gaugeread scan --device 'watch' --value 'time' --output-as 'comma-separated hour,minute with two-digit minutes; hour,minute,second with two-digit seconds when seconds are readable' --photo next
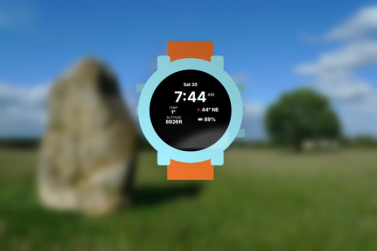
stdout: 7,44
